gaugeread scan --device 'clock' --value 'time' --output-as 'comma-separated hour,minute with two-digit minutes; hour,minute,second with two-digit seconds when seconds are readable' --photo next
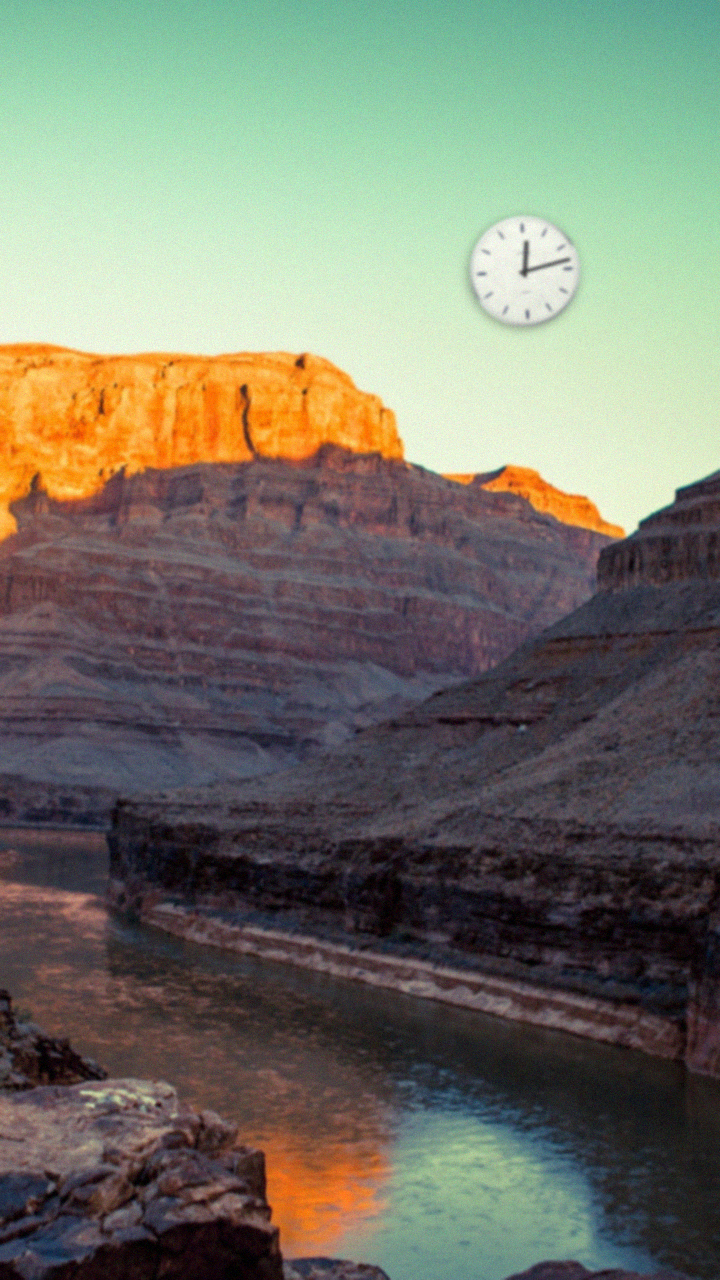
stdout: 12,13
